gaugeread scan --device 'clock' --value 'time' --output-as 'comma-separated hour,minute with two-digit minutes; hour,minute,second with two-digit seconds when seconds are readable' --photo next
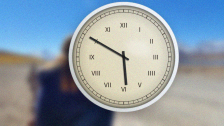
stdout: 5,50
